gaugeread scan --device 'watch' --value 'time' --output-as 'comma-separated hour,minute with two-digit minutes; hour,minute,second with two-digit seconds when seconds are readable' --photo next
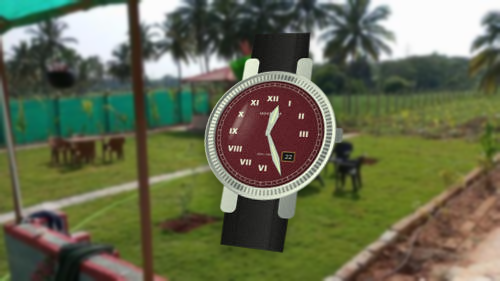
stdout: 12,26
